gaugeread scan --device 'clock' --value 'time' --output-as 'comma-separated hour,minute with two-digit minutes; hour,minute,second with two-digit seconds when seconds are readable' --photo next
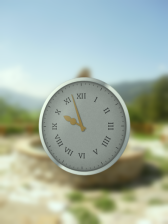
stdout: 9,57
